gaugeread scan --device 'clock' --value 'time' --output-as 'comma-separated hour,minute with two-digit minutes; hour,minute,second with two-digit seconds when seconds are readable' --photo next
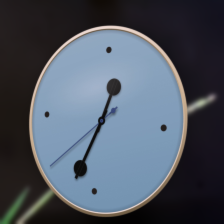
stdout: 12,33,38
